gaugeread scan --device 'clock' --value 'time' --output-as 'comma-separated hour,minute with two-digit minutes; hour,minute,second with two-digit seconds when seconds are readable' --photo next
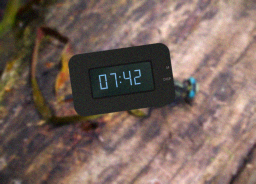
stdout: 7,42
